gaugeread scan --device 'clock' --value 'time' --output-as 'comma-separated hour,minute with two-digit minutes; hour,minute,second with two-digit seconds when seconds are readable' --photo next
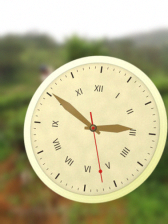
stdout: 2,50,27
